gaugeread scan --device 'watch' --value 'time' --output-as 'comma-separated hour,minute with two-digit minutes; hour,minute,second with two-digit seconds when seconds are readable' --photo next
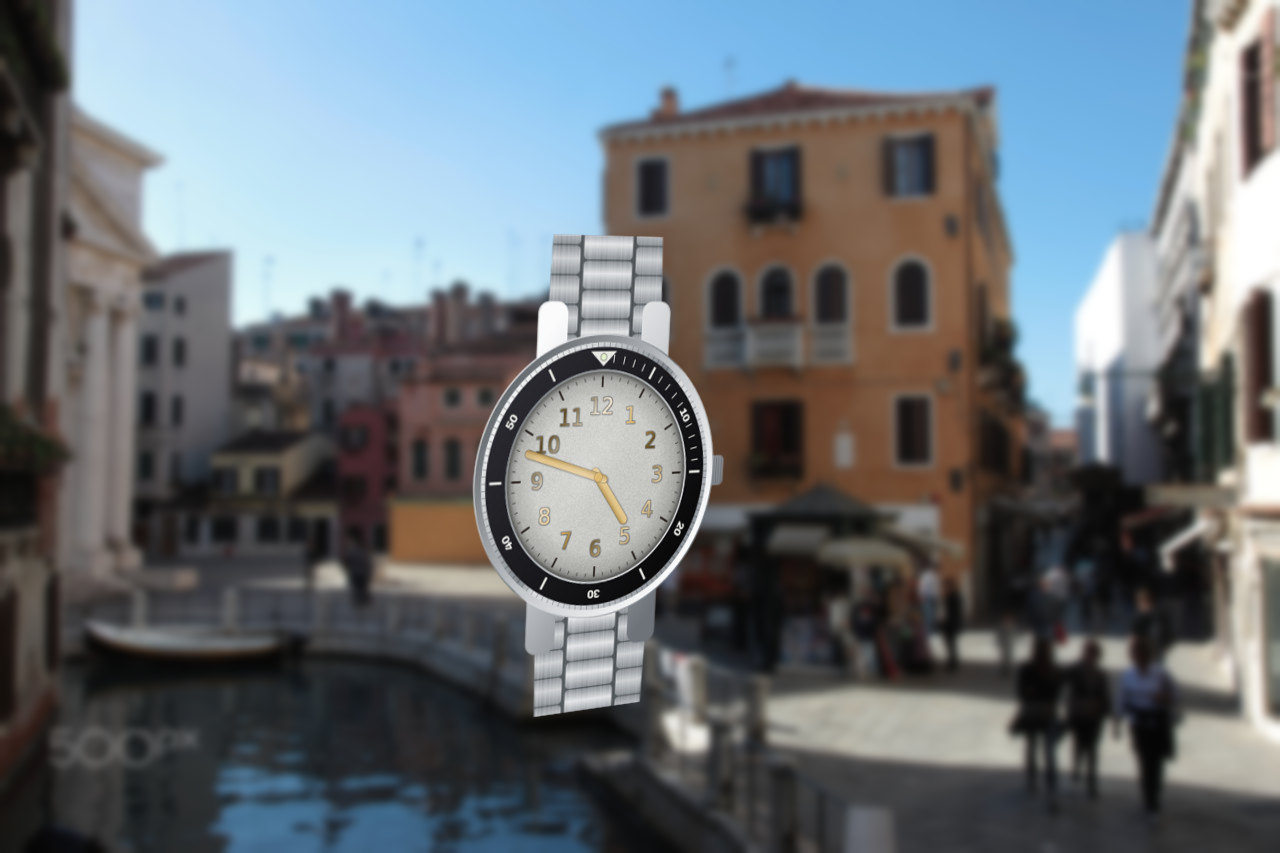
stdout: 4,48
